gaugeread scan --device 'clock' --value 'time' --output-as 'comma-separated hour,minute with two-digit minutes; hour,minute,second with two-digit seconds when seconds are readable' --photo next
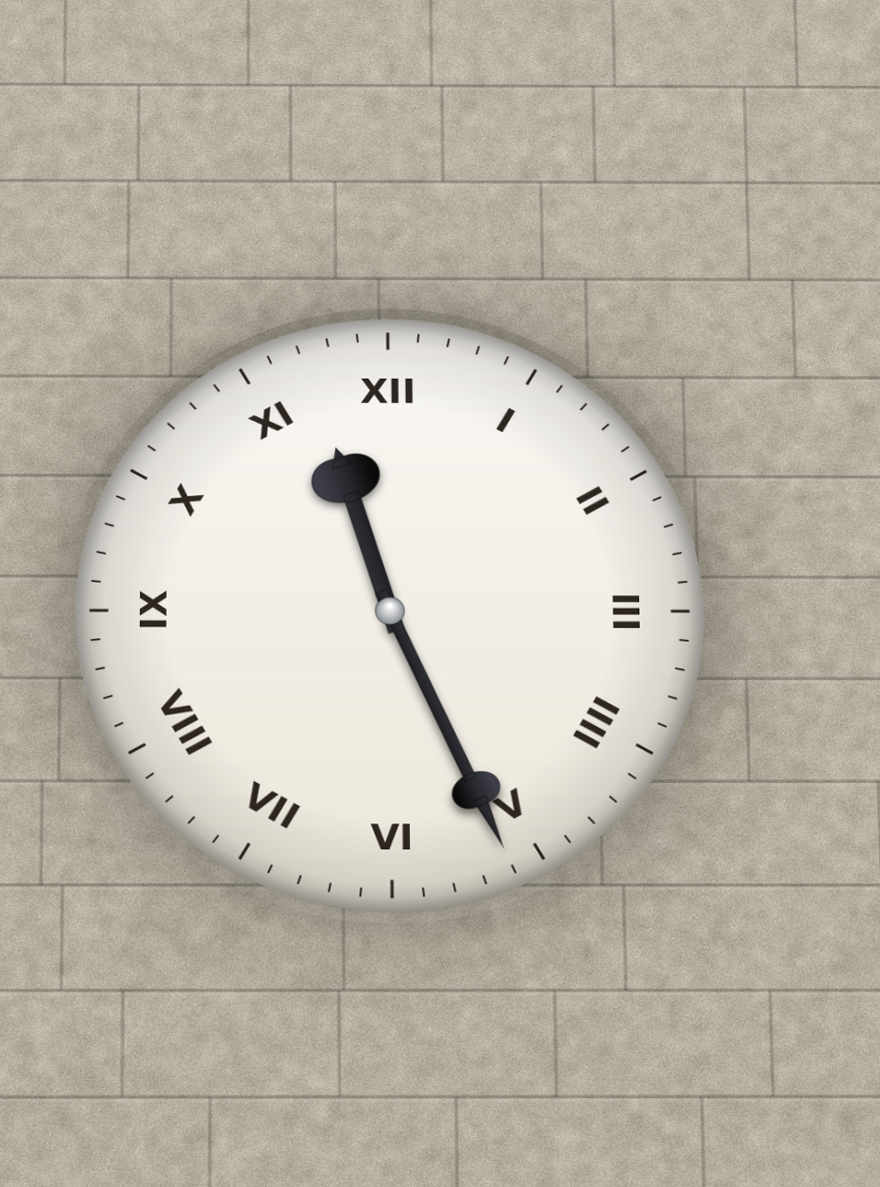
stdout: 11,26
